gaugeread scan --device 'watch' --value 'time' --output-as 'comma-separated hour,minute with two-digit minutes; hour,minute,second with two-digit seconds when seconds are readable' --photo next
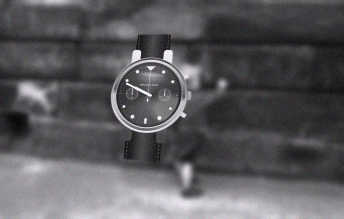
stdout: 9,49
